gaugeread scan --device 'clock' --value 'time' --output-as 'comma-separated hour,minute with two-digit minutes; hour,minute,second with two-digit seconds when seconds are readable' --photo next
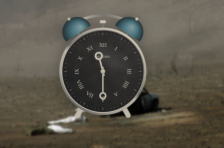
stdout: 11,30
